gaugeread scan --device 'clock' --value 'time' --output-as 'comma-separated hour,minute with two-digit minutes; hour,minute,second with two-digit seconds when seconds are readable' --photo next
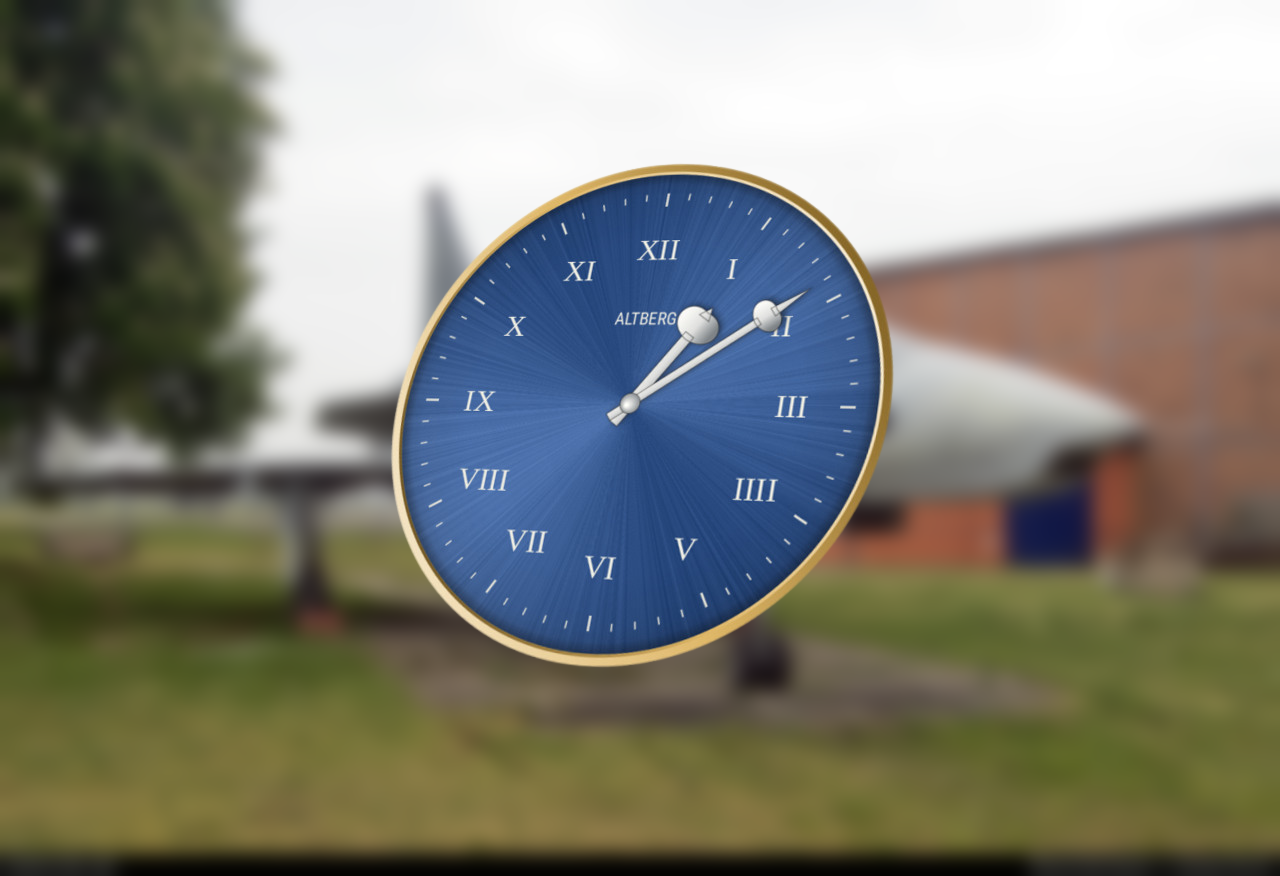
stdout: 1,09
